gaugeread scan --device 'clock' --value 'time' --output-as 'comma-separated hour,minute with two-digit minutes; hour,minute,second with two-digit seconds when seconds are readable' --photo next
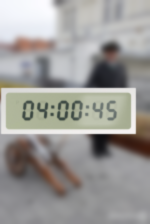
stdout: 4,00,45
